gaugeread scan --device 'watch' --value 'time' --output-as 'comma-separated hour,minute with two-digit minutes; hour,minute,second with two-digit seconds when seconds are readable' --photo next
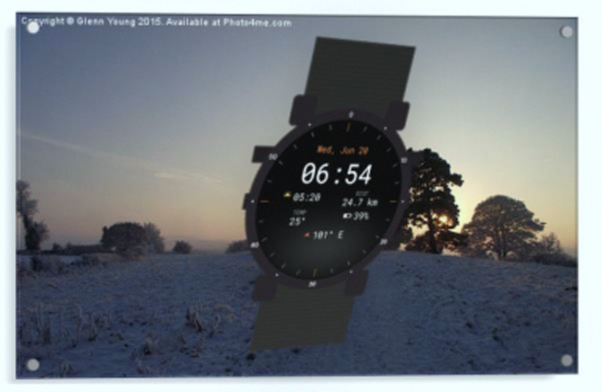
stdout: 6,54
